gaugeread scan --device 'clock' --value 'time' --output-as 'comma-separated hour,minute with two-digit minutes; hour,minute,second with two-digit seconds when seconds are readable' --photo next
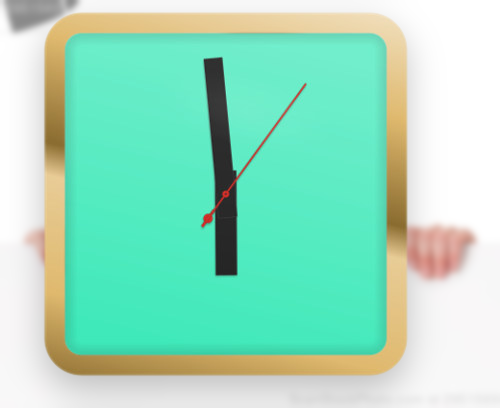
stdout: 5,59,06
